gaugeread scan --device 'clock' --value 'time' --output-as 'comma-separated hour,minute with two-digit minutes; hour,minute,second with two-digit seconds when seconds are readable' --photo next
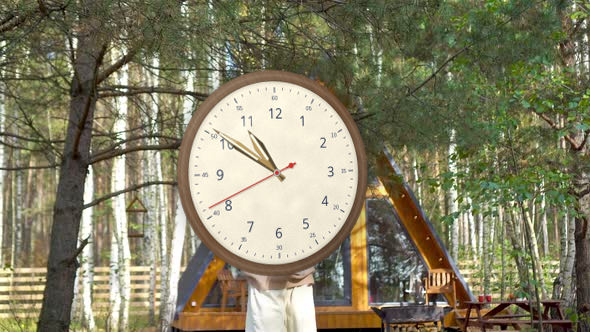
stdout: 10,50,41
